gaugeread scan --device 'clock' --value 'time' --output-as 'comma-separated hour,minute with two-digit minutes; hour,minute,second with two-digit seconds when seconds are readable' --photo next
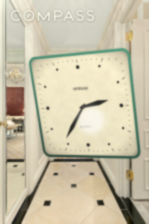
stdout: 2,36
